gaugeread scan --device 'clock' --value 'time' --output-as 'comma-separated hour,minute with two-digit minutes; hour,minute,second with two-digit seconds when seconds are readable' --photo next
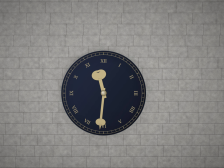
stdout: 11,31
